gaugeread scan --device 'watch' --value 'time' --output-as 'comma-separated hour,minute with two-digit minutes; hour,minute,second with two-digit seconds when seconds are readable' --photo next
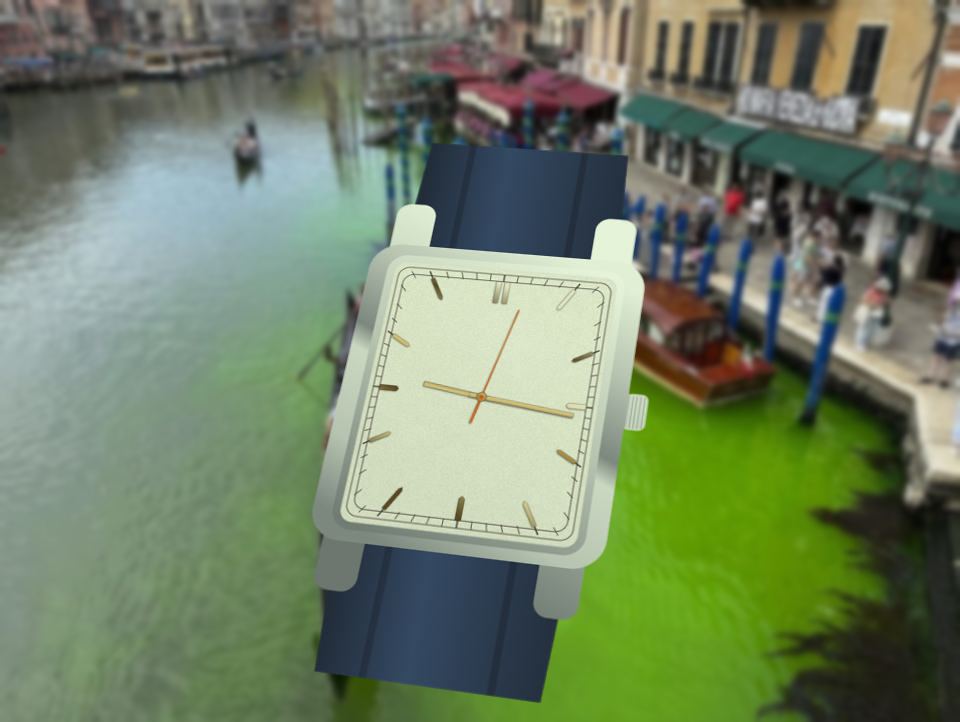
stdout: 9,16,02
